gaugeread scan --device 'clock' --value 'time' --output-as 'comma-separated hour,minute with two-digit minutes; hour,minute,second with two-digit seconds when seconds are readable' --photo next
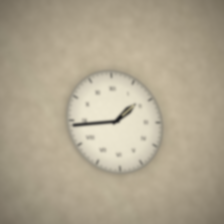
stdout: 1,44
